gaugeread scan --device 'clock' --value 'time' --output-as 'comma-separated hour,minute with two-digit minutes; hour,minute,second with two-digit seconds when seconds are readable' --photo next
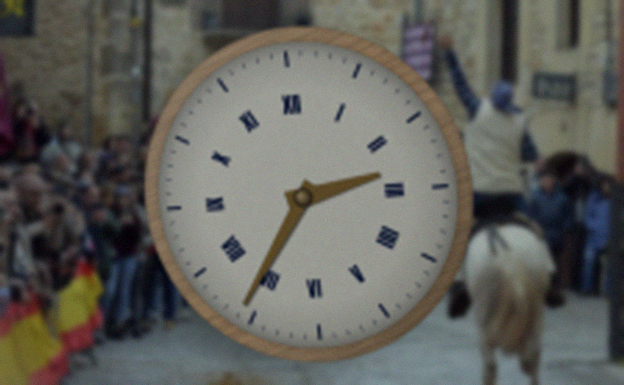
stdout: 2,36
